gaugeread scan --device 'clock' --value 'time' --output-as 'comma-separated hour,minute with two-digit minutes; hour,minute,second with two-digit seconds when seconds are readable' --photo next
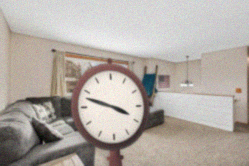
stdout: 3,48
